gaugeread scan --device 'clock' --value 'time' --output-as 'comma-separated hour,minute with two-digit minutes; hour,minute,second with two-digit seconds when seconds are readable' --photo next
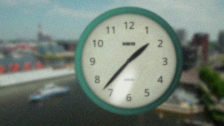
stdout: 1,37
